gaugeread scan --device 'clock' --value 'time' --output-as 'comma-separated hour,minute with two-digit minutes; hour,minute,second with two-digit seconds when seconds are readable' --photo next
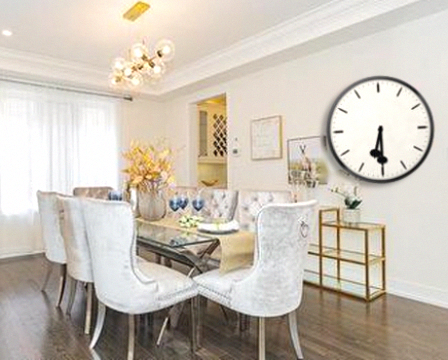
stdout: 6,30
